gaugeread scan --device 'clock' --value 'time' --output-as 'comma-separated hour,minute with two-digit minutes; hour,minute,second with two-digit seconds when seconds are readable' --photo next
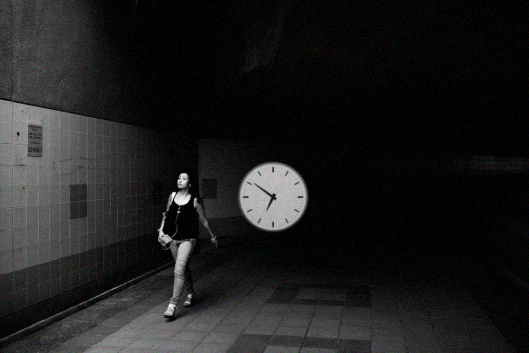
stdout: 6,51
